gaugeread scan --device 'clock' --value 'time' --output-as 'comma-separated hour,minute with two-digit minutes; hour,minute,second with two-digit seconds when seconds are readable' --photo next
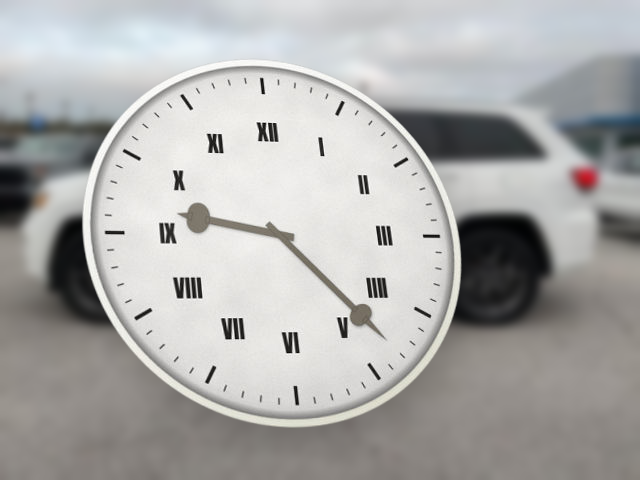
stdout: 9,23
